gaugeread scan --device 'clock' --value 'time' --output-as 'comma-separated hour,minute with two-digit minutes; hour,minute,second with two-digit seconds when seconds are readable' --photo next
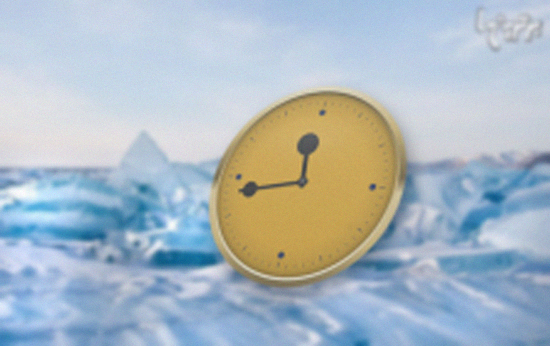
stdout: 11,43
